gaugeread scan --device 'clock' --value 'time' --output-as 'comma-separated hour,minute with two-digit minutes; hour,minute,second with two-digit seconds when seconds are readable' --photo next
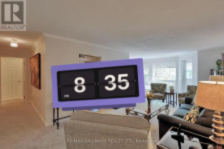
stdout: 8,35
